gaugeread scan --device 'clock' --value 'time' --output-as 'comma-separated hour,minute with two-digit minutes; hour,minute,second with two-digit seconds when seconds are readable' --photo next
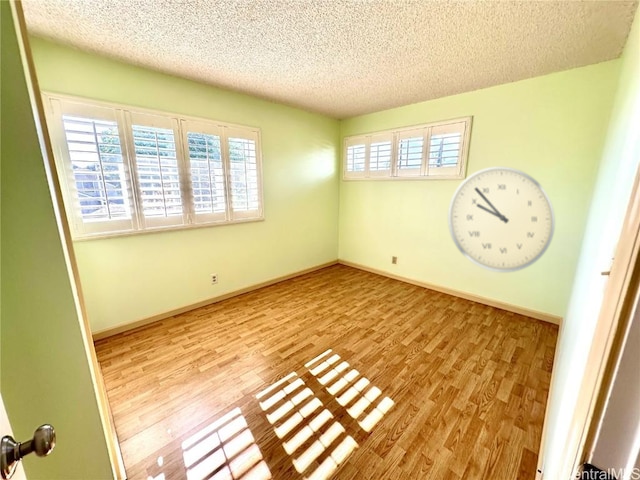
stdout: 9,53
